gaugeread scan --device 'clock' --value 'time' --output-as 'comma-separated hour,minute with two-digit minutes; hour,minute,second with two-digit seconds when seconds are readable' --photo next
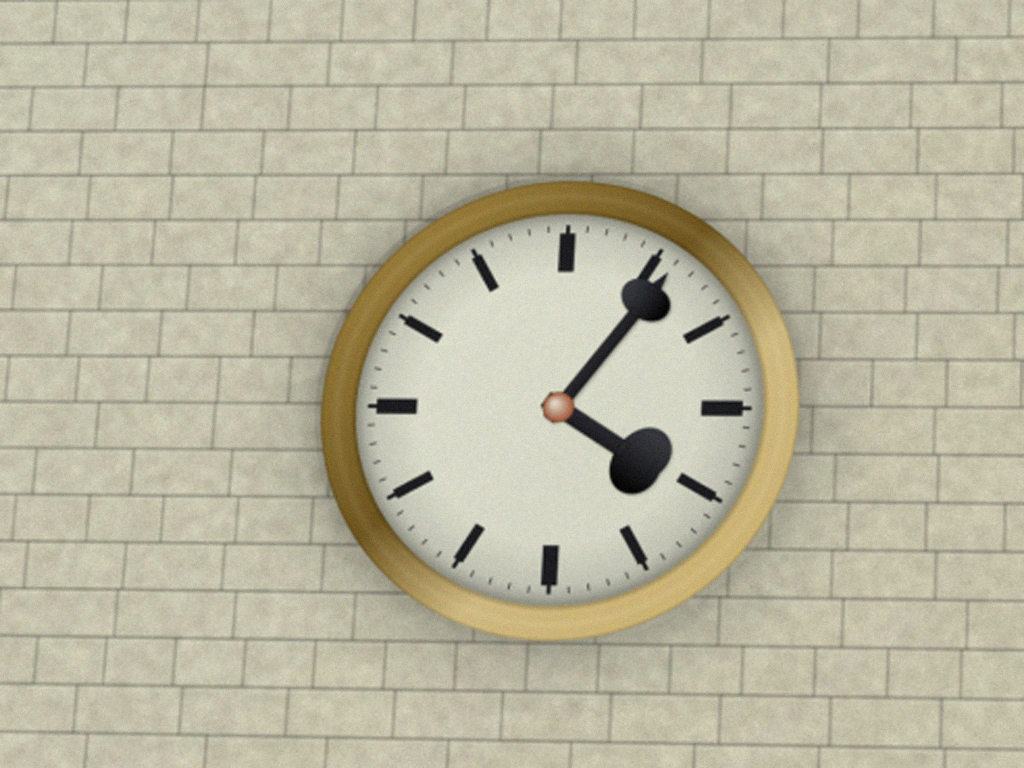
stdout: 4,06
